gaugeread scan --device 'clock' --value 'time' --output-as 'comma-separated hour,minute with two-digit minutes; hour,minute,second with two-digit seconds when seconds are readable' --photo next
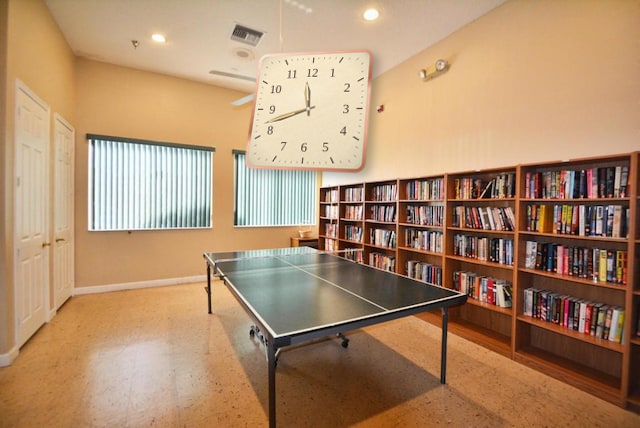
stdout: 11,42
